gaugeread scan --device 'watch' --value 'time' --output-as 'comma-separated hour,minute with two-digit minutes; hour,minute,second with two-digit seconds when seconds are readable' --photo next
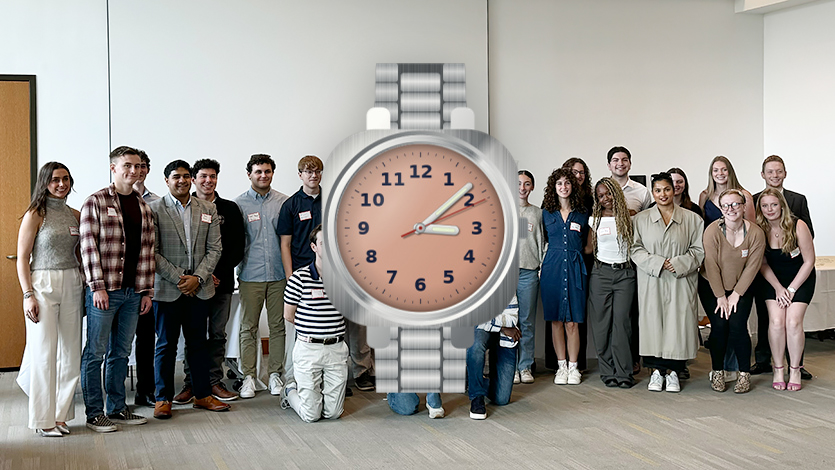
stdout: 3,08,11
